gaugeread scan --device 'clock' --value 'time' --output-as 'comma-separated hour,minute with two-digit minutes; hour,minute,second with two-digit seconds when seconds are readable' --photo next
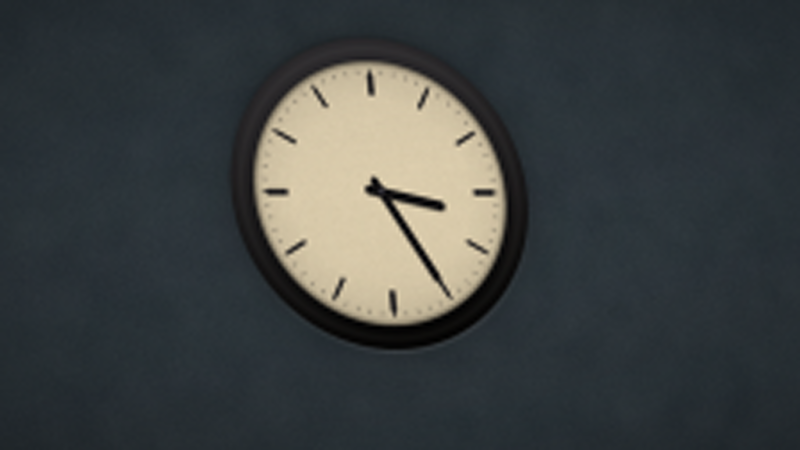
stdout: 3,25
